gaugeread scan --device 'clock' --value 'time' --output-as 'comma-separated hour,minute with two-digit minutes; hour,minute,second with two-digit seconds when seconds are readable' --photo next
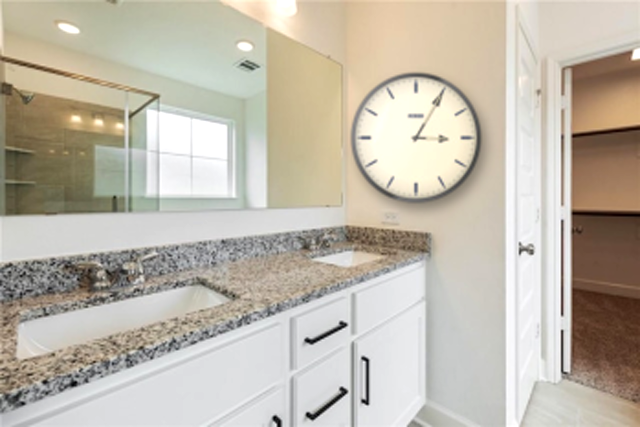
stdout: 3,05
